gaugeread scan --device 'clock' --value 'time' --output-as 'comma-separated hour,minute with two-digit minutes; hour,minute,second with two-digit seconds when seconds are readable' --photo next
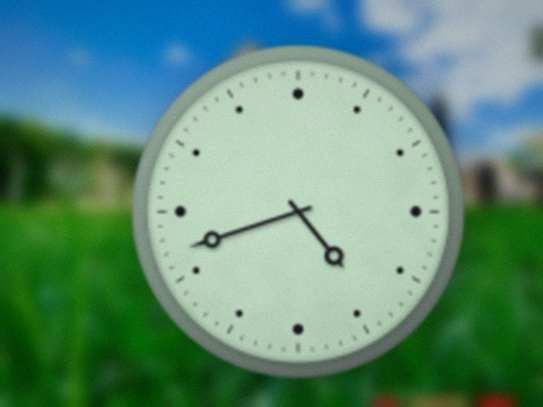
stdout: 4,42
